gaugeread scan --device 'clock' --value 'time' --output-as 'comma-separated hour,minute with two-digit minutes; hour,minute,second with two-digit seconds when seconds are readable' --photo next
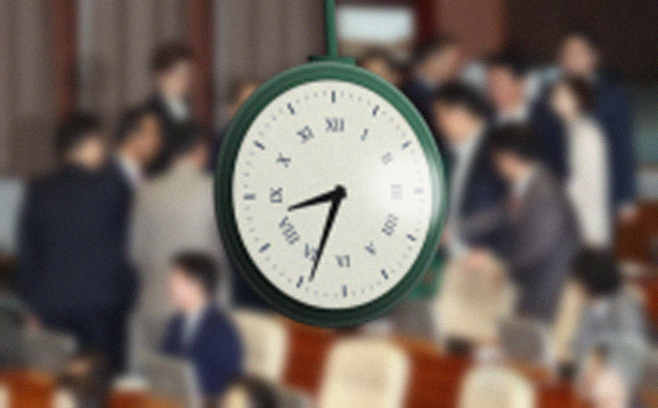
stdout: 8,34
